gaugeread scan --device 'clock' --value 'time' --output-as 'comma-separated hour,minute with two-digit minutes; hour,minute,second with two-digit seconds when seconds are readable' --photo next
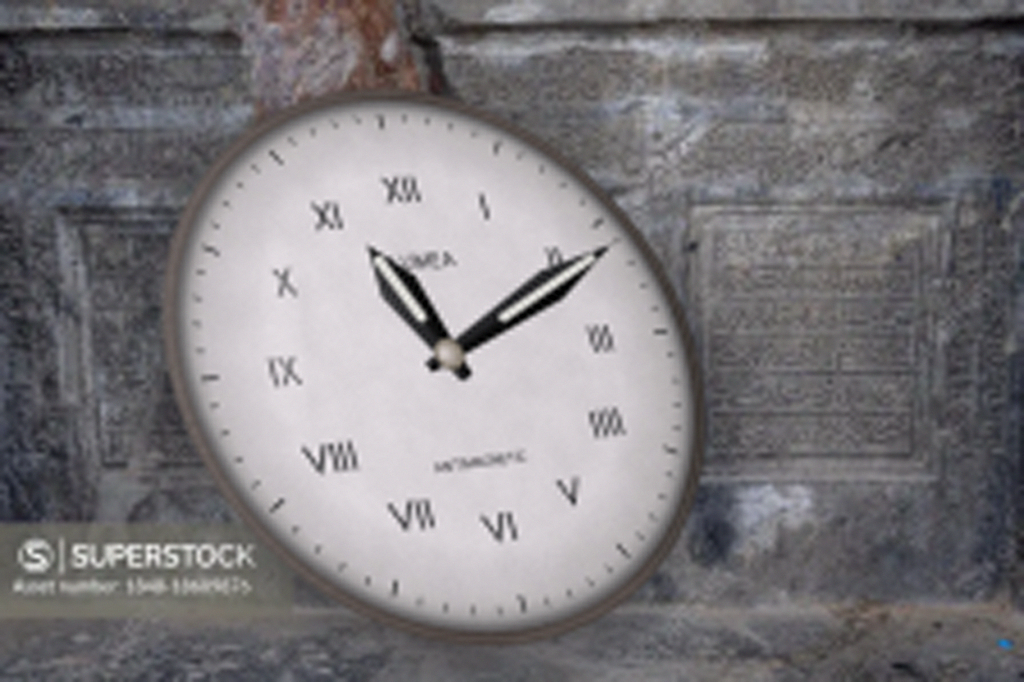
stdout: 11,11
